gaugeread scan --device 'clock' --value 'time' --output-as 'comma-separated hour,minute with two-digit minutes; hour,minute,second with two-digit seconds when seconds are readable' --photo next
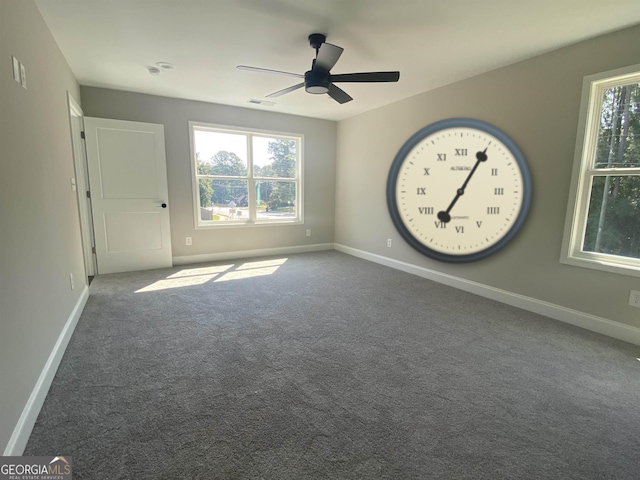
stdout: 7,05
